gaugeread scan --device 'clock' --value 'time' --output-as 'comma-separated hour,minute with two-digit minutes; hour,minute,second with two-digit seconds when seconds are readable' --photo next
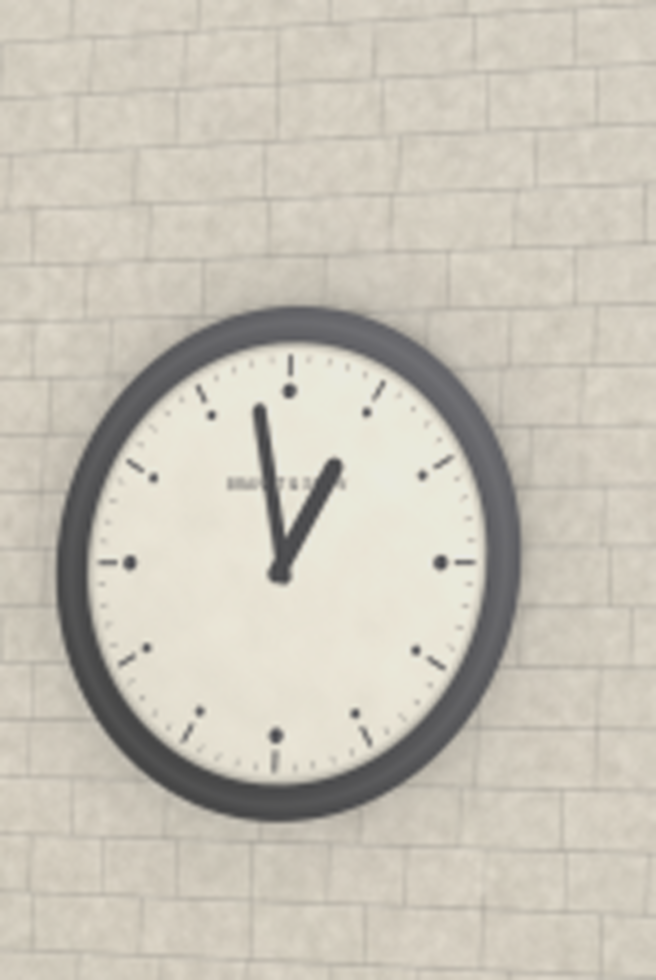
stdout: 12,58
